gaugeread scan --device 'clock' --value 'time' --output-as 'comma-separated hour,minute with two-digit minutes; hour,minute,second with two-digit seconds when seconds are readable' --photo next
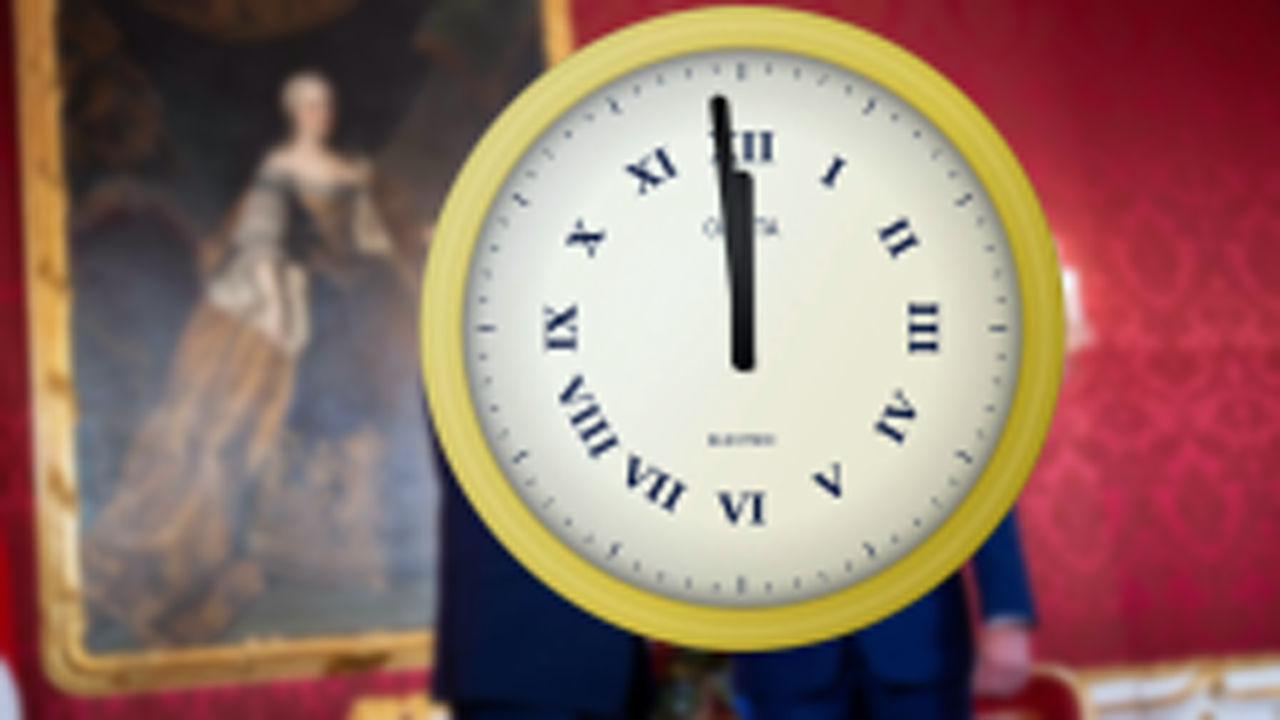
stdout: 11,59
